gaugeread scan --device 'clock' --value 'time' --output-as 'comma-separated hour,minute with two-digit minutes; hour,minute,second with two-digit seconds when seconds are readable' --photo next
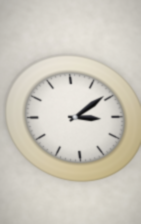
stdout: 3,09
